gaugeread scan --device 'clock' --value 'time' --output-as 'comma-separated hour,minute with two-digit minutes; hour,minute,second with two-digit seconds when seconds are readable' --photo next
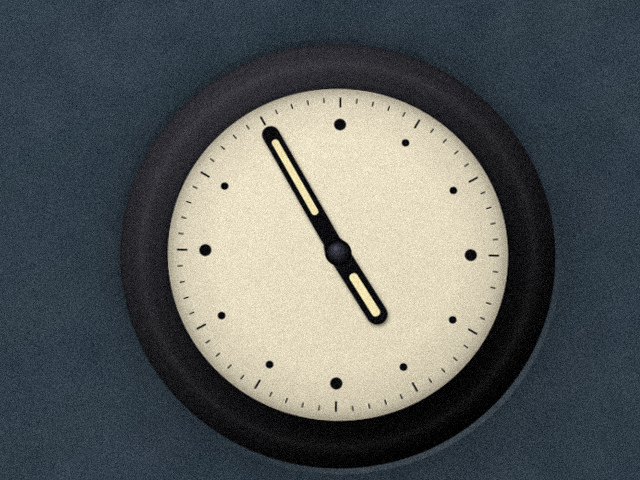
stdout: 4,55
